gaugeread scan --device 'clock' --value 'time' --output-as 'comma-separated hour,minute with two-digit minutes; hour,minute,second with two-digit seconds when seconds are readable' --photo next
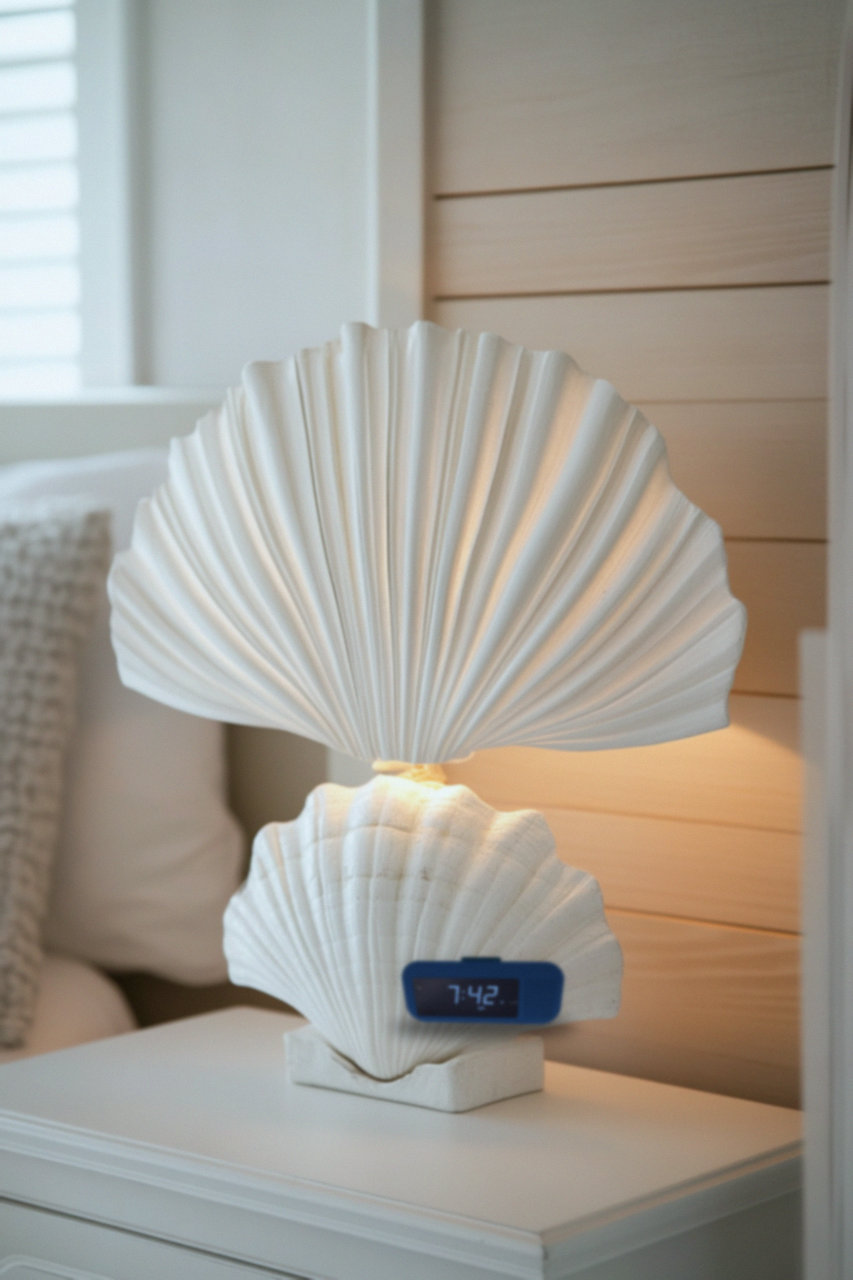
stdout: 7,42
